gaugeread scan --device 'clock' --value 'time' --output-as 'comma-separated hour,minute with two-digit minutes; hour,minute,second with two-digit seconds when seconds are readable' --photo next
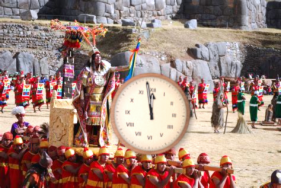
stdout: 11,58
